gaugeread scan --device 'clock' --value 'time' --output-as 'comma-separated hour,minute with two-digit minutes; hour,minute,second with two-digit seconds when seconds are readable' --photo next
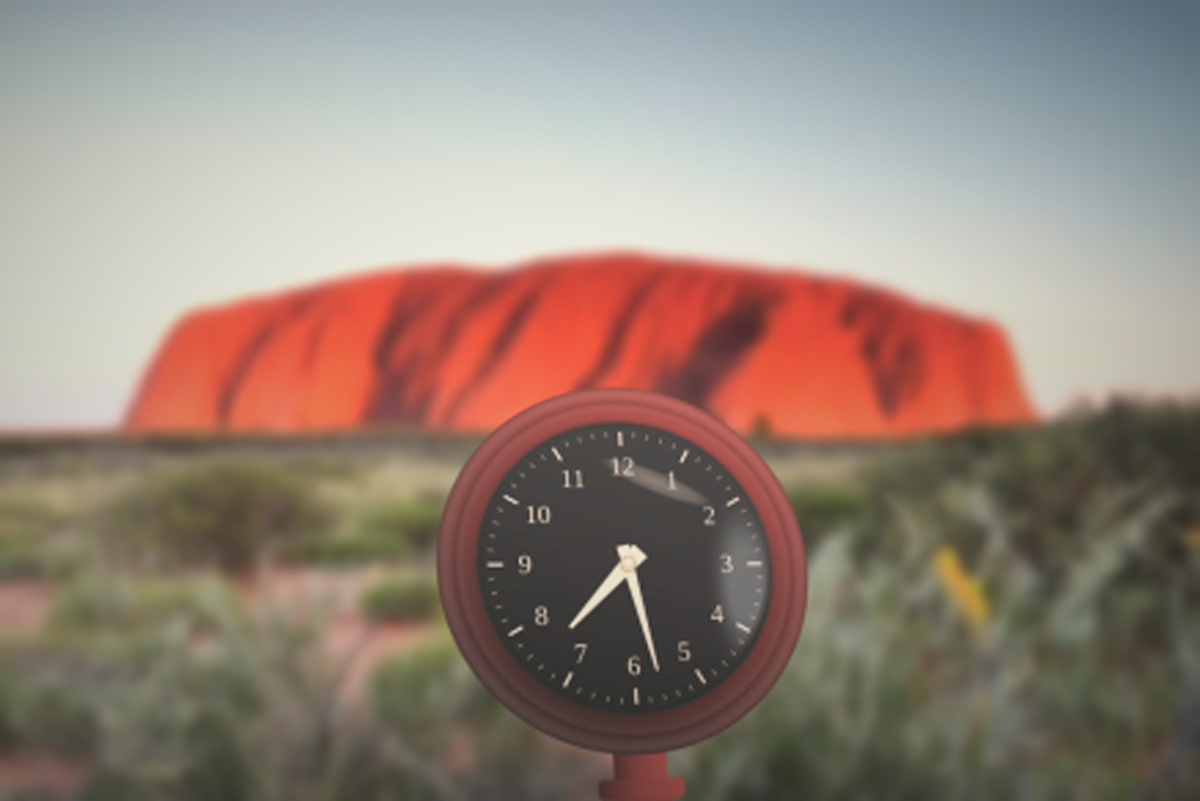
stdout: 7,28
